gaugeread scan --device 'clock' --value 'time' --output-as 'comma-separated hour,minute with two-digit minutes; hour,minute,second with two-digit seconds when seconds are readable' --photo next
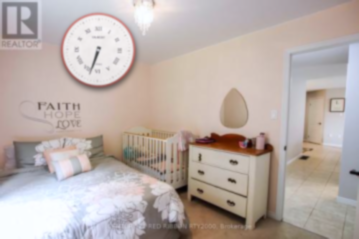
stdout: 6,33
